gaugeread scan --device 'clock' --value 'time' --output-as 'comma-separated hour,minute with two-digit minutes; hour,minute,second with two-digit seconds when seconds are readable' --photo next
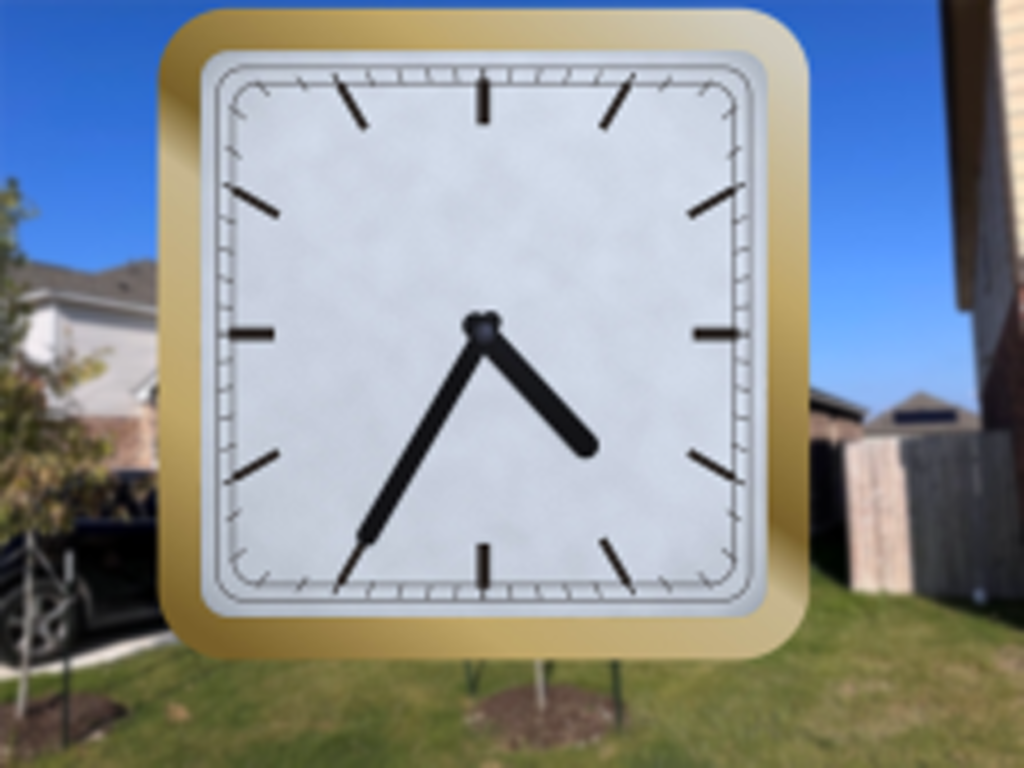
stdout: 4,35
